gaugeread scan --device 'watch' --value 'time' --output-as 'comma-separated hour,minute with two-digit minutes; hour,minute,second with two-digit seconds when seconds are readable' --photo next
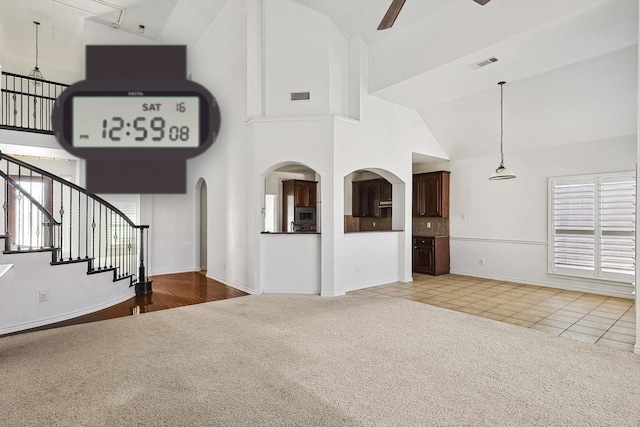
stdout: 12,59,08
